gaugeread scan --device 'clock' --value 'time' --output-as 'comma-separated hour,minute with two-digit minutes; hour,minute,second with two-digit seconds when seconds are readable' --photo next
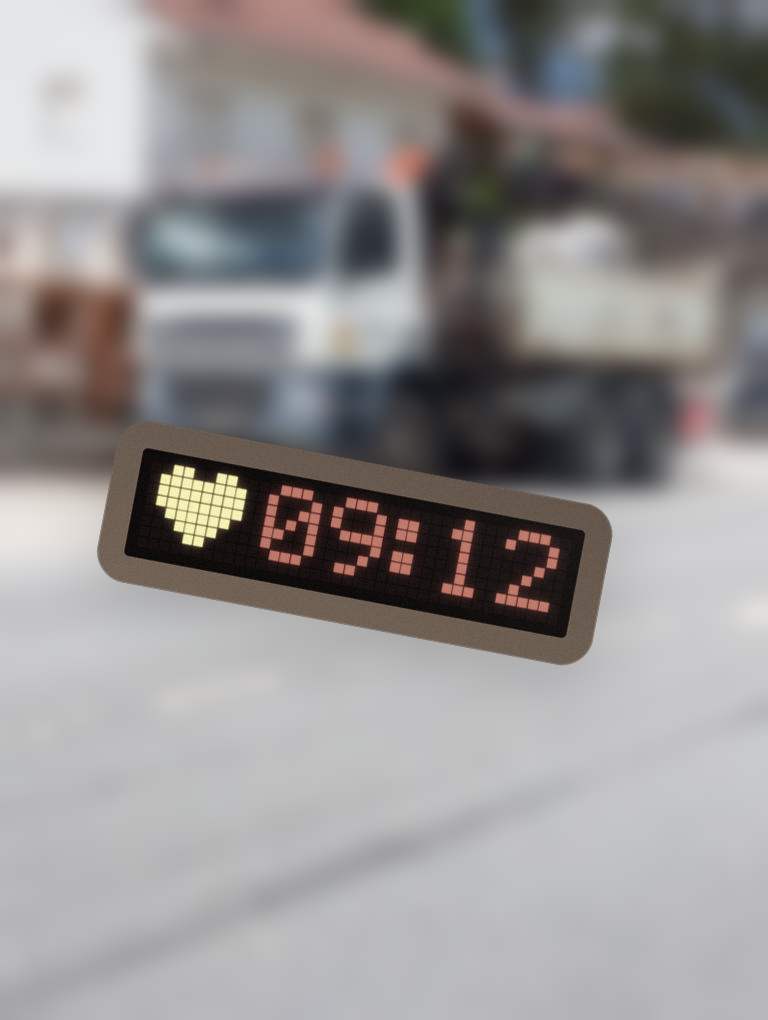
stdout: 9,12
